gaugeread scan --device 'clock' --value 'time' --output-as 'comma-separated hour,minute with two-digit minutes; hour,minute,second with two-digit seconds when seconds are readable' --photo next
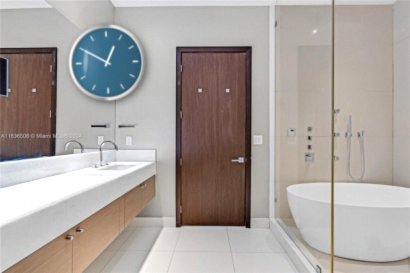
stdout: 12,50
